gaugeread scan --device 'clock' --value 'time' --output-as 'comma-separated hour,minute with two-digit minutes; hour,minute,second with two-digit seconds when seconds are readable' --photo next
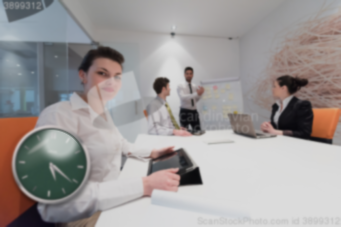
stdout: 5,21
